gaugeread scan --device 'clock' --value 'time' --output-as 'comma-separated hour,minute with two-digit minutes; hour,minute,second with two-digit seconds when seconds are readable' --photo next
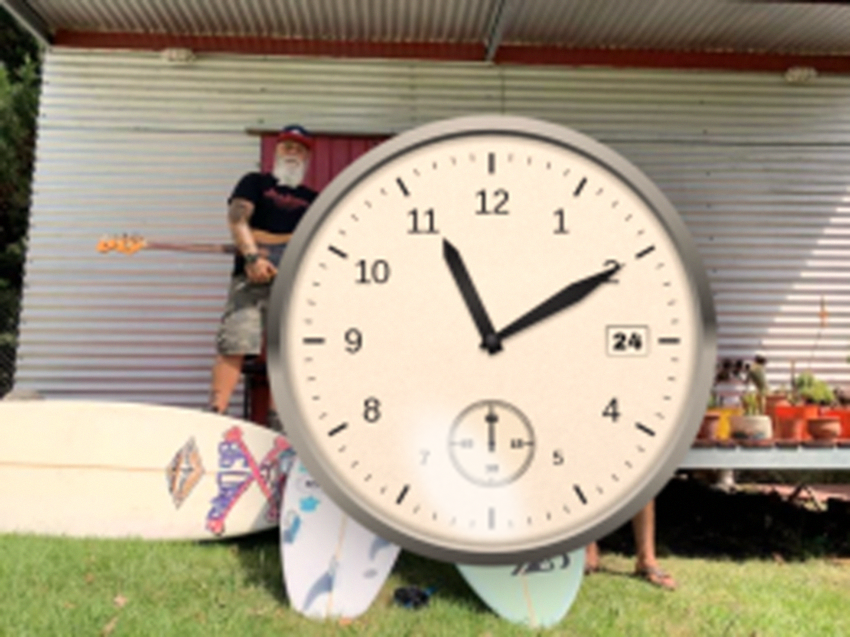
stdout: 11,10
